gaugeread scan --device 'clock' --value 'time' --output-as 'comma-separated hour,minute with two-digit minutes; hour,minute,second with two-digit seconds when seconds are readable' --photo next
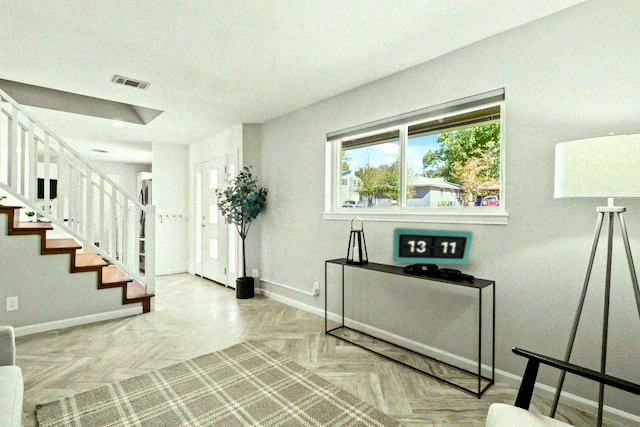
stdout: 13,11
